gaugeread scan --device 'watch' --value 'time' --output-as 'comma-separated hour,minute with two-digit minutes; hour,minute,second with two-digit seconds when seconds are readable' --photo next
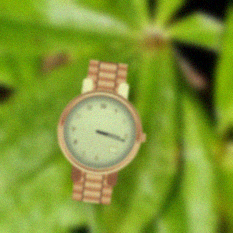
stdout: 3,17
